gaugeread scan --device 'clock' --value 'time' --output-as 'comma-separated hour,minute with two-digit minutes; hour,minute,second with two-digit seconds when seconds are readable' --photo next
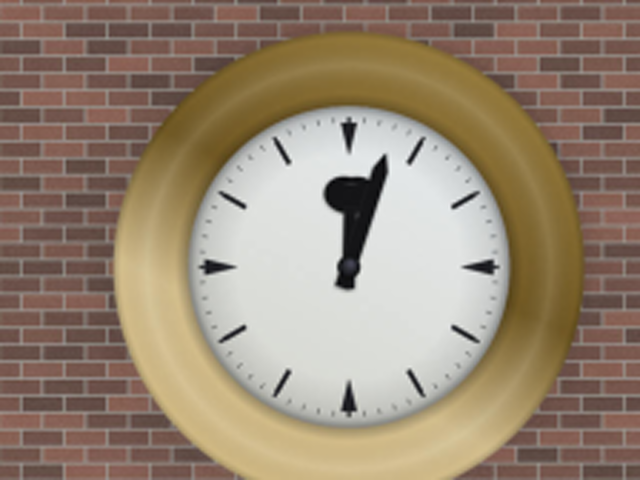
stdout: 12,03
